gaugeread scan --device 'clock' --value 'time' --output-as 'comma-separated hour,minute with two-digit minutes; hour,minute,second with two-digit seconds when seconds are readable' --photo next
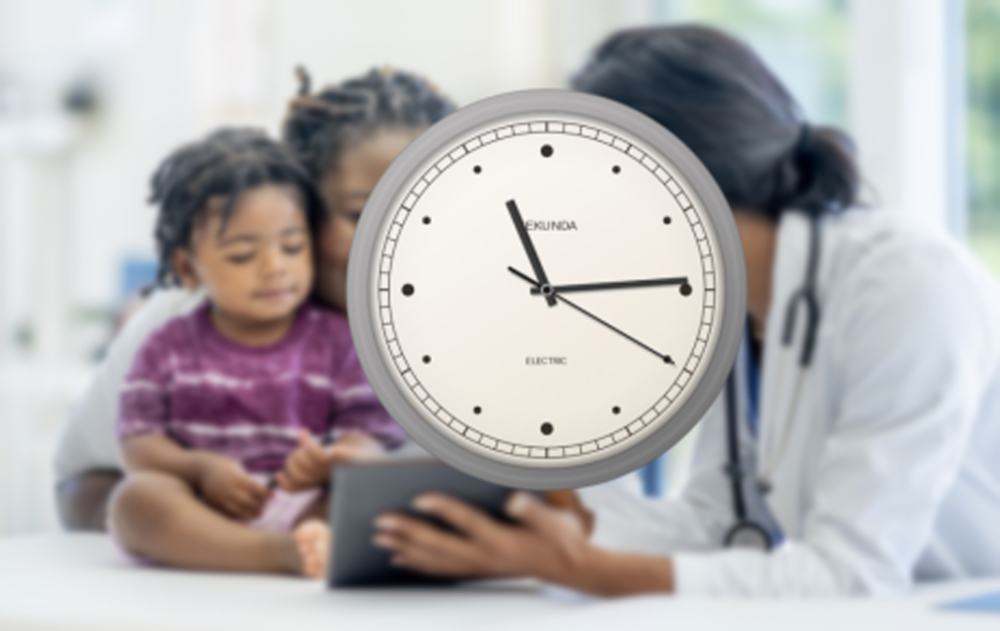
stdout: 11,14,20
